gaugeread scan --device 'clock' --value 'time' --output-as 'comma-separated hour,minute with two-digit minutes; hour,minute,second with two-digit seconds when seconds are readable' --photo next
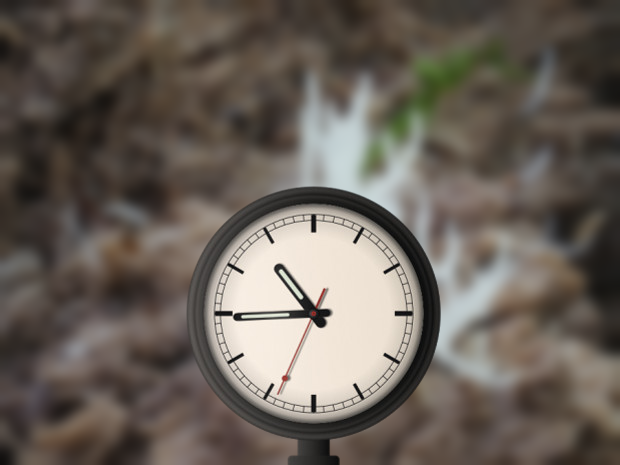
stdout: 10,44,34
